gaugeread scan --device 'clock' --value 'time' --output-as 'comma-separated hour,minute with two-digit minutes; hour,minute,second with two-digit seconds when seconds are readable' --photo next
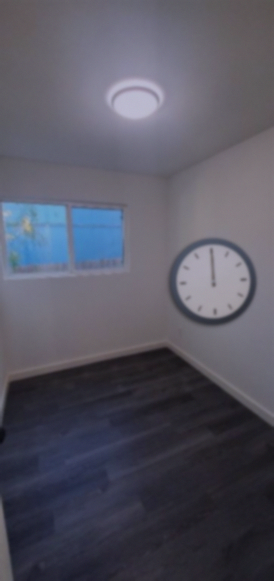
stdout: 12,00
